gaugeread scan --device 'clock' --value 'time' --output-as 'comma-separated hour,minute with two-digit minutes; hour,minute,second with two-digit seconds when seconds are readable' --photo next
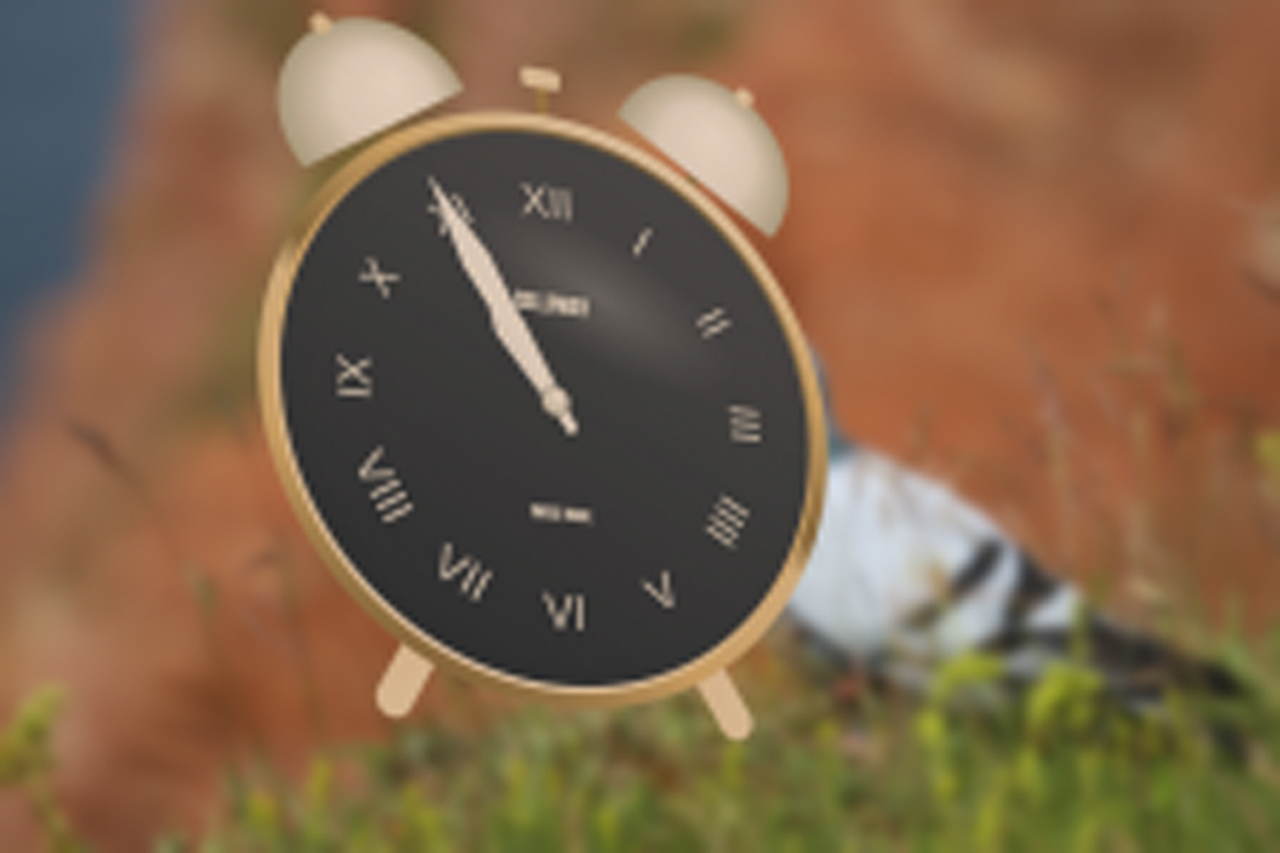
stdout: 10,55
